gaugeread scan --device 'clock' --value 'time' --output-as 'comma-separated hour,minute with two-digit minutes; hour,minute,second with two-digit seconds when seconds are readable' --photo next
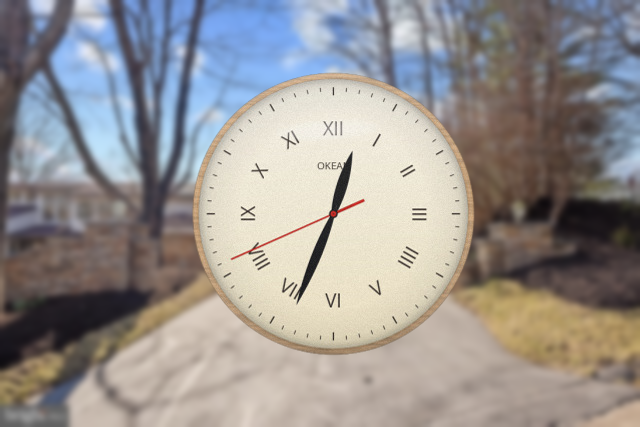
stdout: 12,33,41
